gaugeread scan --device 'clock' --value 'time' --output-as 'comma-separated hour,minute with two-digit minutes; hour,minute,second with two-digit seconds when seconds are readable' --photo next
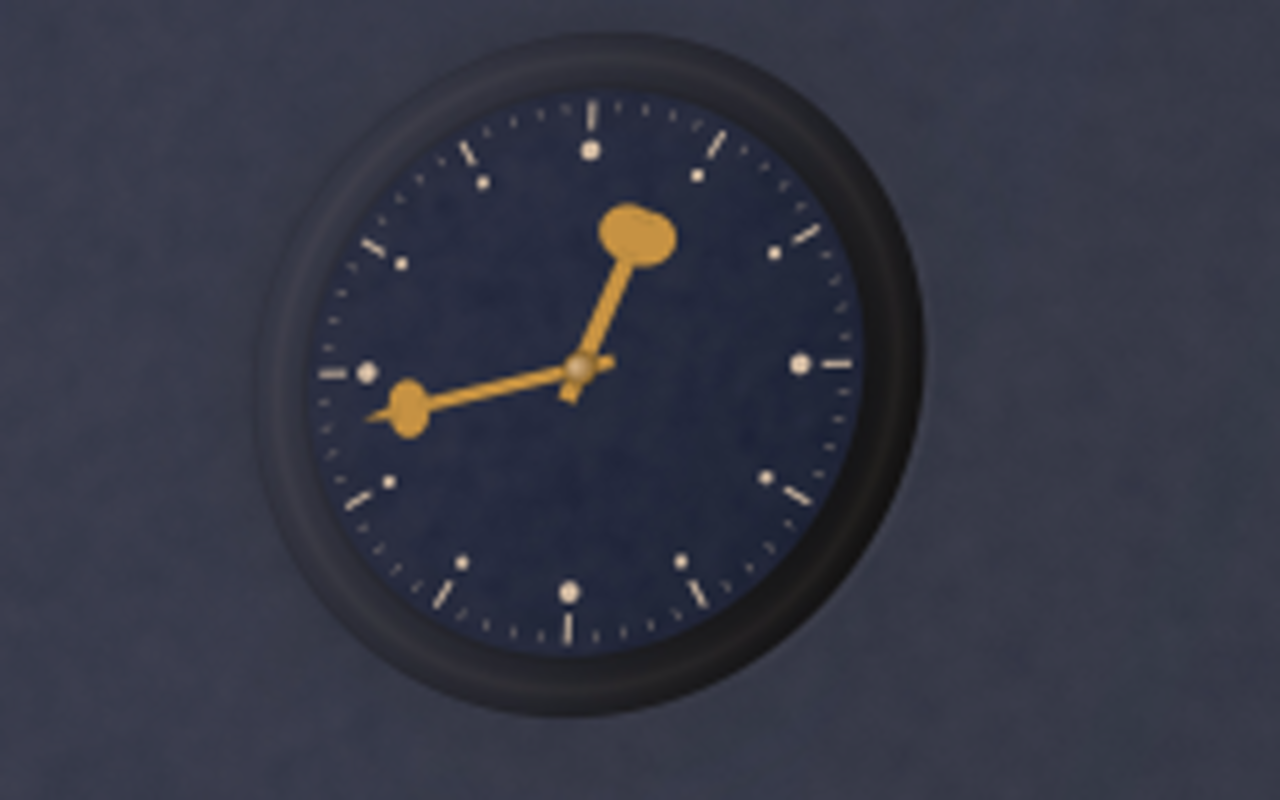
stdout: 12,43
